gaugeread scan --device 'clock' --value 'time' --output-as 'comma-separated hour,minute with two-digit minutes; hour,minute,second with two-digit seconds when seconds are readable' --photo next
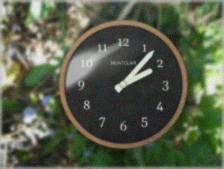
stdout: 2,07
